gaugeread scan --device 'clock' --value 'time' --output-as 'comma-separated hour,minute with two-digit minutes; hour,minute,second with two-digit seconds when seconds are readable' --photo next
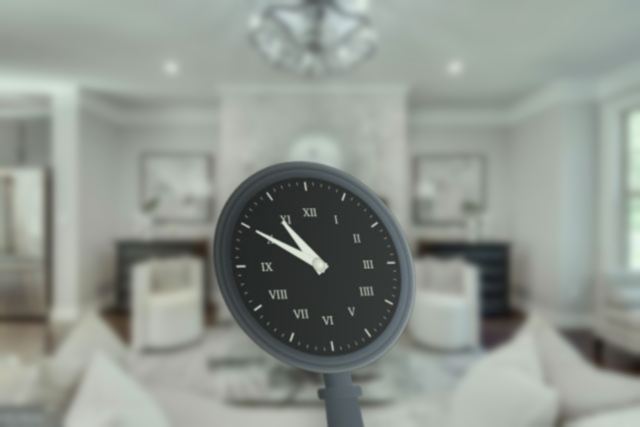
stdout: 10,50
